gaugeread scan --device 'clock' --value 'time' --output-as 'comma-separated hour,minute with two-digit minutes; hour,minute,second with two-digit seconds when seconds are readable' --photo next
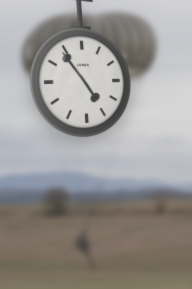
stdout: 4,54
